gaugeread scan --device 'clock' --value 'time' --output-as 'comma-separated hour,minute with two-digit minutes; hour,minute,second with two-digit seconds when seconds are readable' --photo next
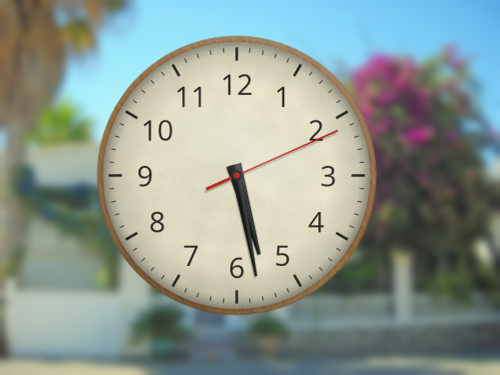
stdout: 5,28,11
